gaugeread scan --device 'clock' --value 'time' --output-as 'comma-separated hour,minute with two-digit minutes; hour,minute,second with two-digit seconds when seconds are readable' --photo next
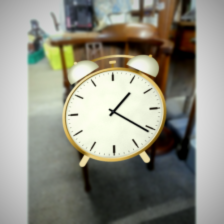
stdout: 1,21
